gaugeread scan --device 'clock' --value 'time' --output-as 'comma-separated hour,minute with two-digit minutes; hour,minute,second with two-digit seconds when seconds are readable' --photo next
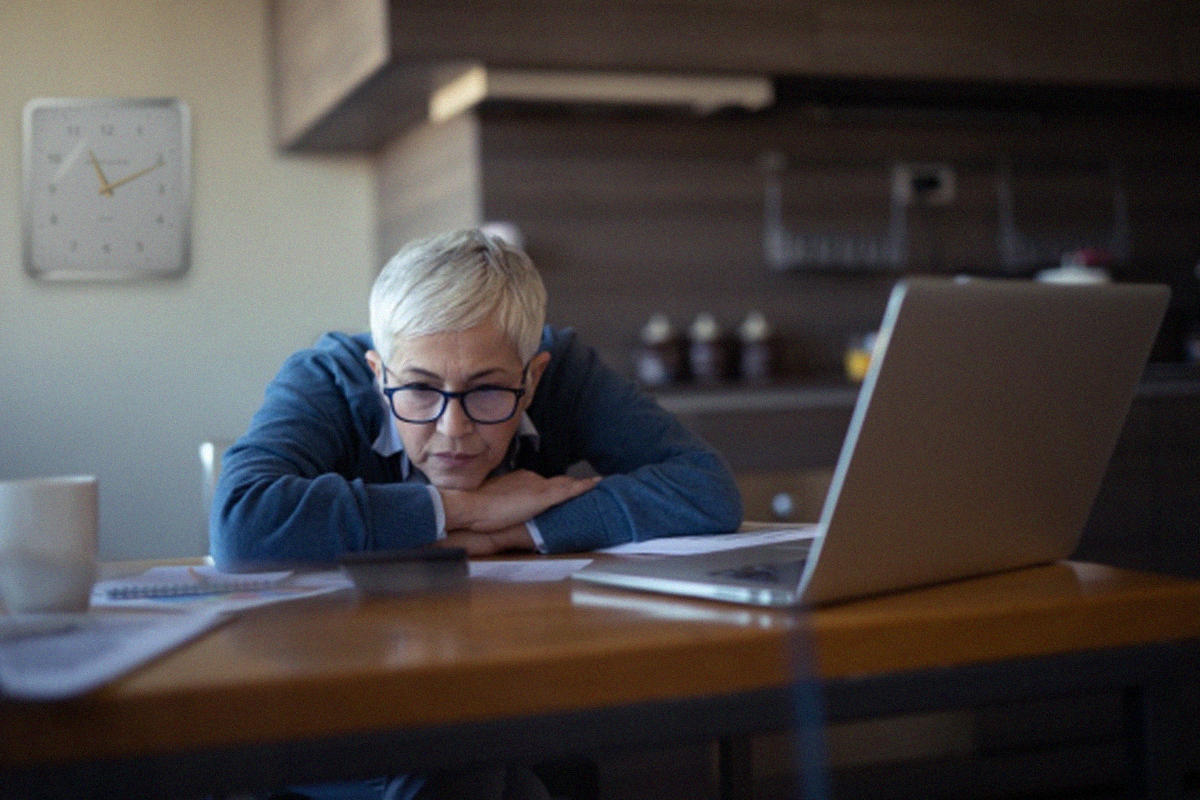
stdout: 11,11
